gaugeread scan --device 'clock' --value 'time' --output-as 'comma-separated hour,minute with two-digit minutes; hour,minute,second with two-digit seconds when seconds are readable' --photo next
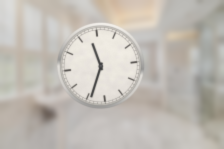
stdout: 11,34
